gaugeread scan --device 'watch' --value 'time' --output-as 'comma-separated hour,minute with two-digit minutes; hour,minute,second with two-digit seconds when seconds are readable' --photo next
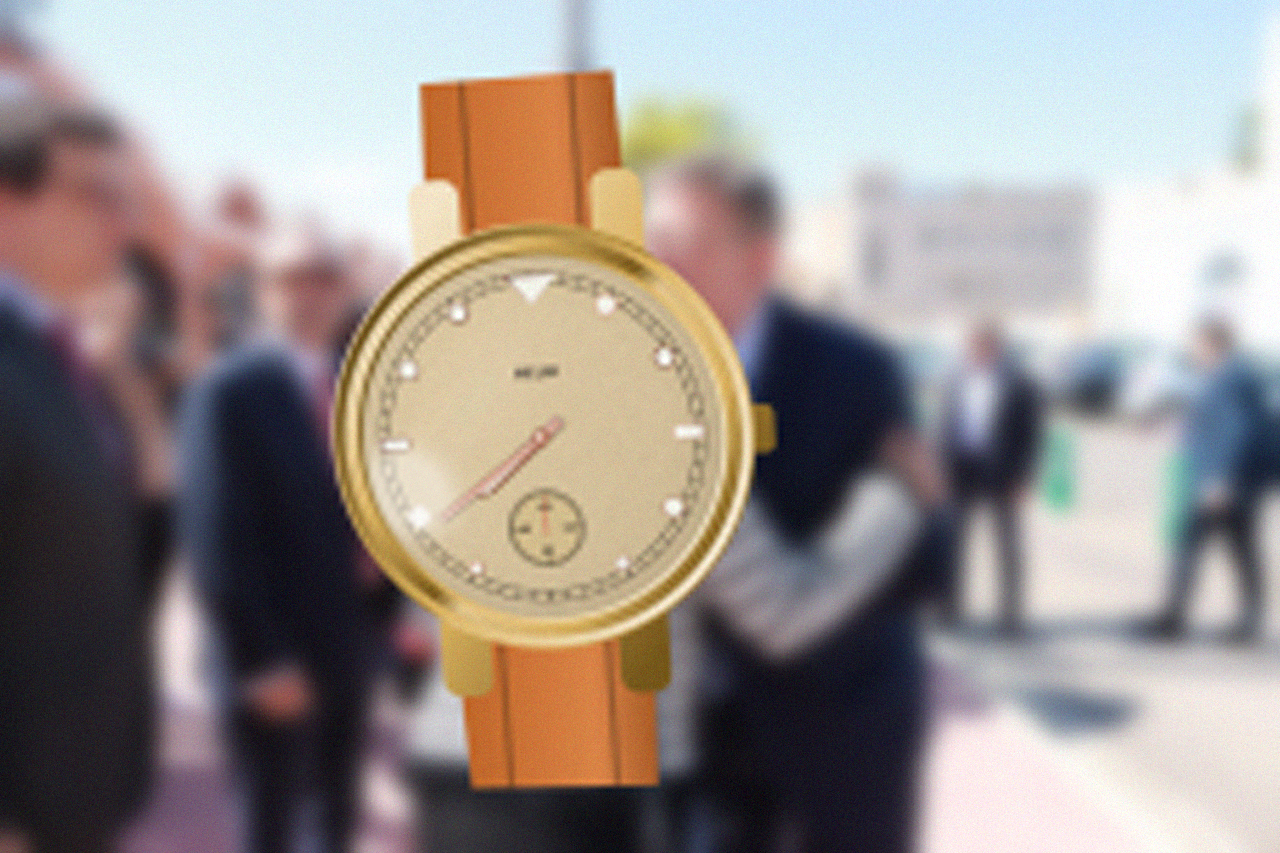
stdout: 7,39
